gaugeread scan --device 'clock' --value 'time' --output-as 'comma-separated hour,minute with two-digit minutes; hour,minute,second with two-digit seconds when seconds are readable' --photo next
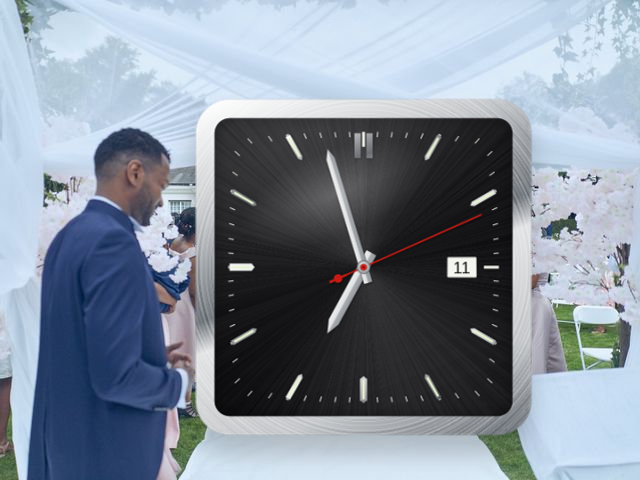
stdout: 6,57,11
